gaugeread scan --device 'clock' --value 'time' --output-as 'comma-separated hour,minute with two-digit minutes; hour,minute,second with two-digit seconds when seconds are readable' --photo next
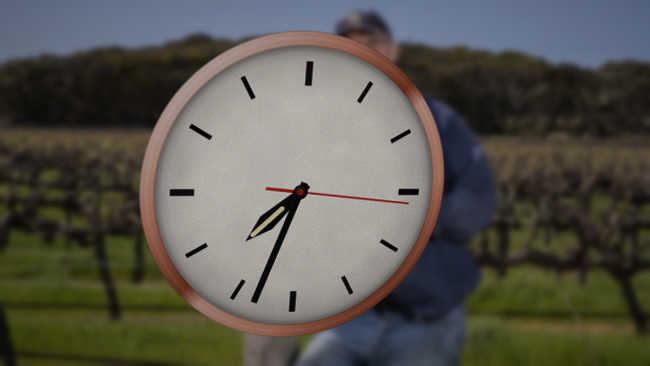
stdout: 7,33,16
